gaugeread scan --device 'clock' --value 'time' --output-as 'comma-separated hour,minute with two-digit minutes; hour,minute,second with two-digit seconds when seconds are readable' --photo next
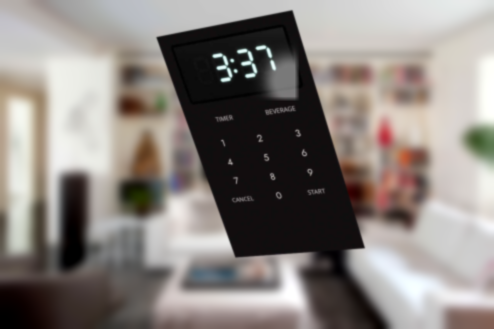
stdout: 3,37
